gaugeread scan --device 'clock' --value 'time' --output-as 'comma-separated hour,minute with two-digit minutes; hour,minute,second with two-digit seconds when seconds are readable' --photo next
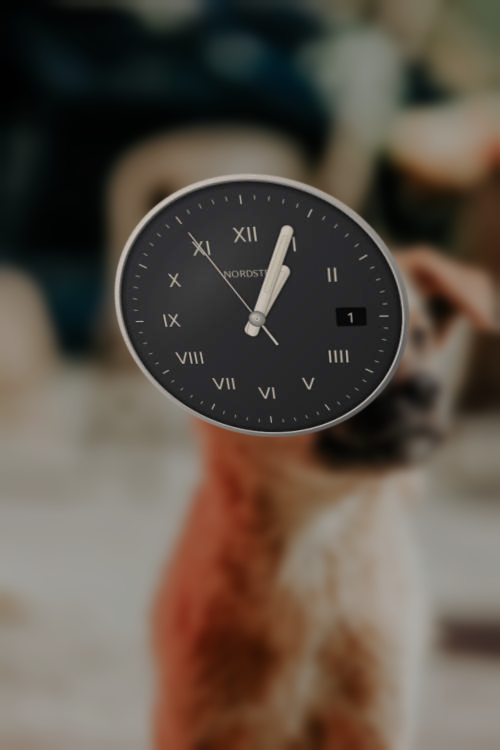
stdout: 1,03,55
